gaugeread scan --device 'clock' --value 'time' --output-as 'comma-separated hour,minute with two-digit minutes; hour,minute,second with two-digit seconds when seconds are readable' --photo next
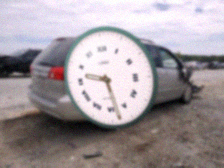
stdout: 9,28
